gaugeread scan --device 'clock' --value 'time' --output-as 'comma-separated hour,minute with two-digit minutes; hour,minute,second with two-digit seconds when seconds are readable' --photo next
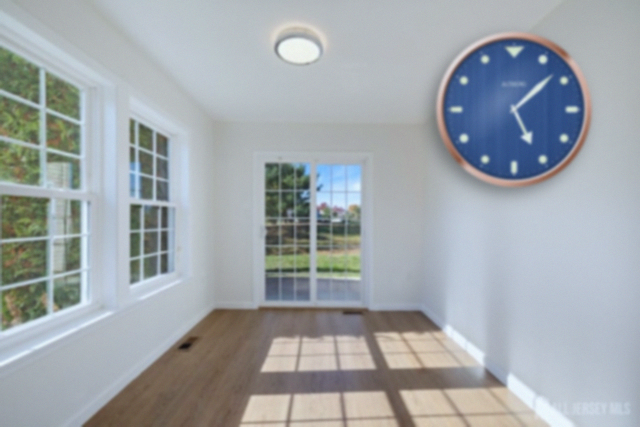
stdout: 5,08
